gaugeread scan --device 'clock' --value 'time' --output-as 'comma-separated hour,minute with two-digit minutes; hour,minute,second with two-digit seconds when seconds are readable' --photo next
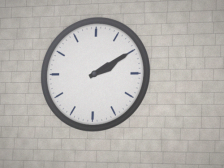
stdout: 2,10
